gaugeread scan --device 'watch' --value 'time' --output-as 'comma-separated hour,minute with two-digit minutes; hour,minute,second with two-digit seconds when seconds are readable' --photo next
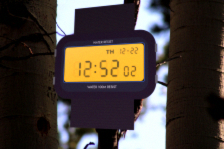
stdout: 12,52,02
